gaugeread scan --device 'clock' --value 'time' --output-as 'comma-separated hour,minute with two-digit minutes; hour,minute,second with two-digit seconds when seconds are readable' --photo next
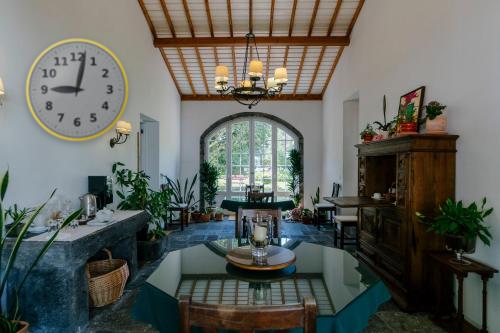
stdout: 9,02
